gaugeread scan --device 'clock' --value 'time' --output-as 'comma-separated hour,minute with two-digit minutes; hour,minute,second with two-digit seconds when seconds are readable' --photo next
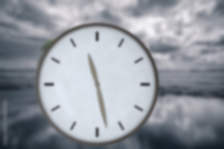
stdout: 11,28
